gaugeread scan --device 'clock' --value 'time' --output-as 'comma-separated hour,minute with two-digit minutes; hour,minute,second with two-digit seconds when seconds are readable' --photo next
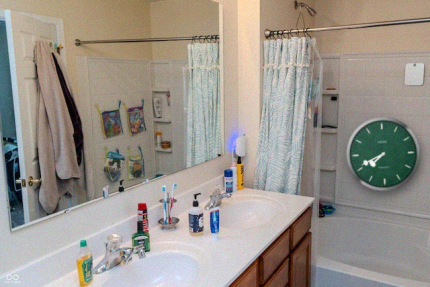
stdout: 7,41
